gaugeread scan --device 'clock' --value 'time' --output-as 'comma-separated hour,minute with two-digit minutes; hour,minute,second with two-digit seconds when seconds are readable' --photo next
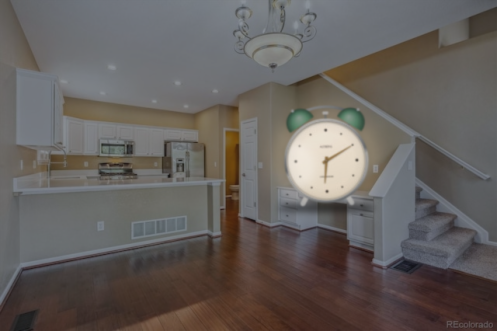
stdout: 6,10
